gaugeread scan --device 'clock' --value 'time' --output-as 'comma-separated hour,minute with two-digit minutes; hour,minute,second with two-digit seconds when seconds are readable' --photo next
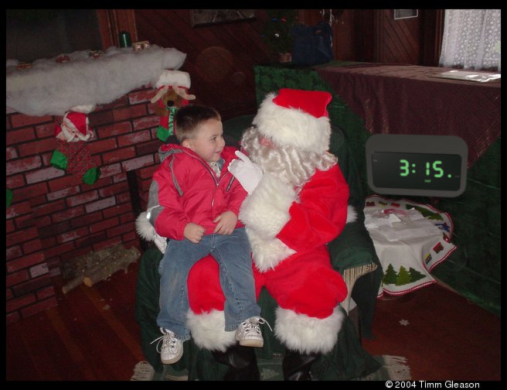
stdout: 3,15
